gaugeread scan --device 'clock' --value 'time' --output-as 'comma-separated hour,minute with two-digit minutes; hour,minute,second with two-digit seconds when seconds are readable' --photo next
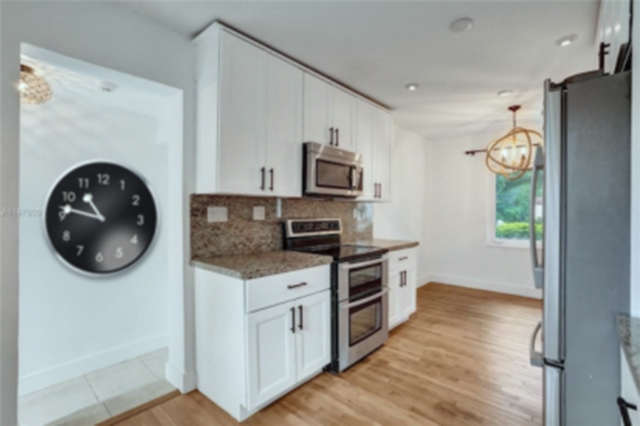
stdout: 10,47
